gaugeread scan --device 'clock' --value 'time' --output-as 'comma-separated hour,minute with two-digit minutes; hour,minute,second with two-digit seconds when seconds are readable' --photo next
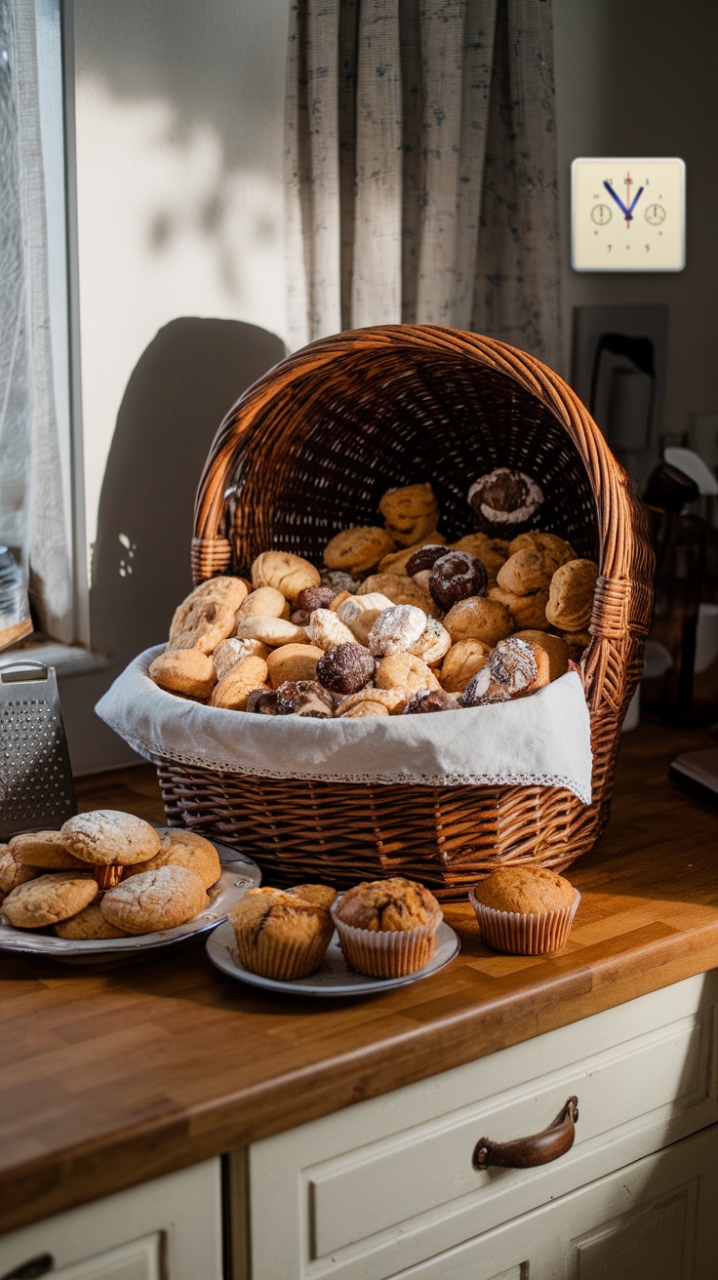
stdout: 12,54
